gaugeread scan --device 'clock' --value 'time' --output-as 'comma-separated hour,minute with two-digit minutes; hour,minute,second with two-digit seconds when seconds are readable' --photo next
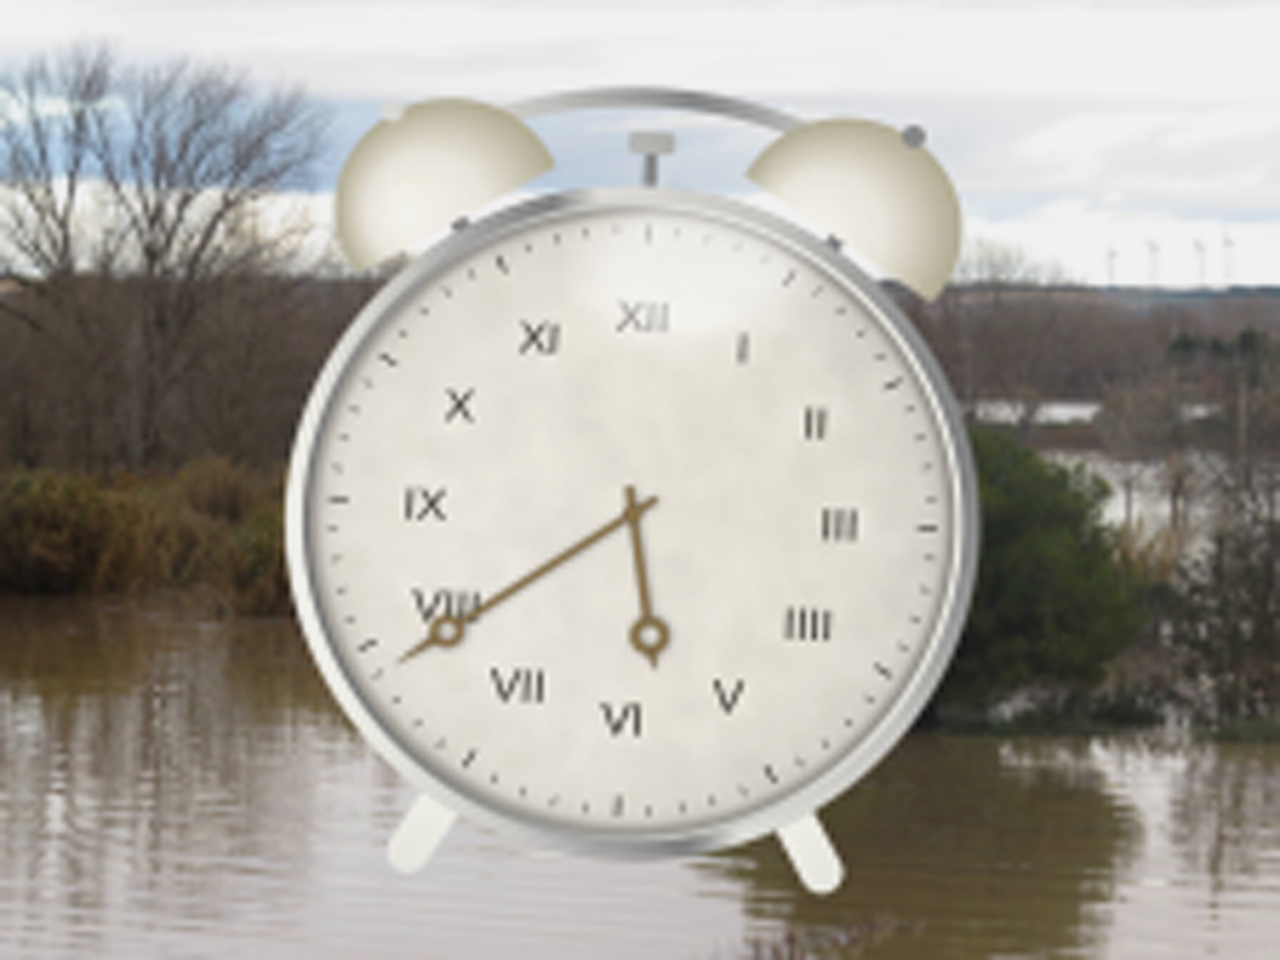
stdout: 5,39
